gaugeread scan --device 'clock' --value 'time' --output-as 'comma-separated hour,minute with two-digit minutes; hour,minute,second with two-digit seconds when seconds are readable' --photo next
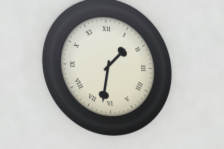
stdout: 1,32
